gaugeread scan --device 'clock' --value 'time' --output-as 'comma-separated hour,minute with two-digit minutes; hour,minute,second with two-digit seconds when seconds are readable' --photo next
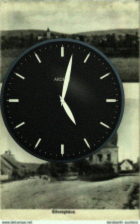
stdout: 5,02
